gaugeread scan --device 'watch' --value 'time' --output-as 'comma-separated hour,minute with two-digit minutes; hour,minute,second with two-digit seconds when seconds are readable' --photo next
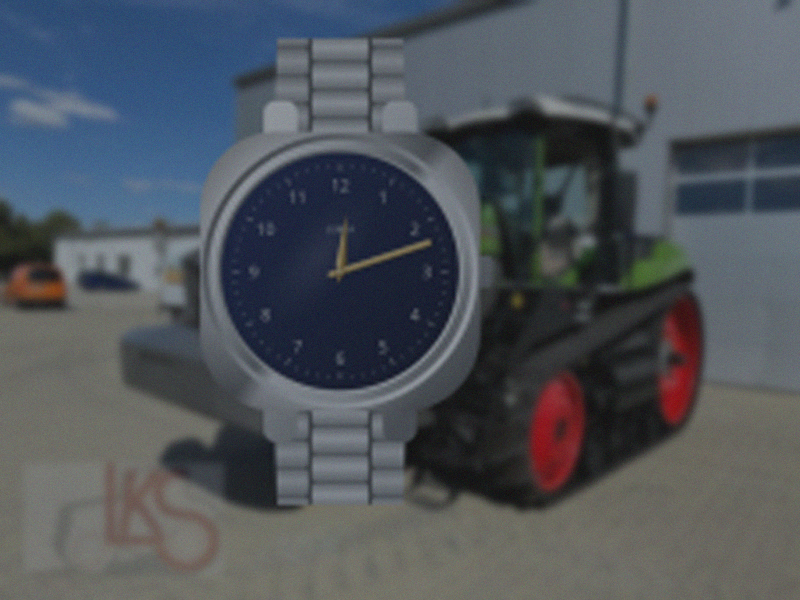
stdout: 12,12
